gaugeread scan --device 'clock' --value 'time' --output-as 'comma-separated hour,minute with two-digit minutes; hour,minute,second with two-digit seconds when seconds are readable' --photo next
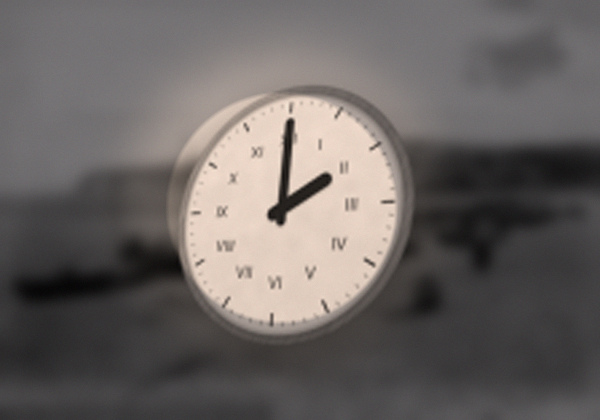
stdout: 2,00
